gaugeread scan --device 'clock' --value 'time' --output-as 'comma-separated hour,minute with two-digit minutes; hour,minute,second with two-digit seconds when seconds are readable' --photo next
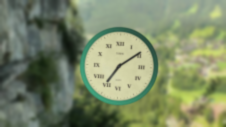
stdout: 7,09
